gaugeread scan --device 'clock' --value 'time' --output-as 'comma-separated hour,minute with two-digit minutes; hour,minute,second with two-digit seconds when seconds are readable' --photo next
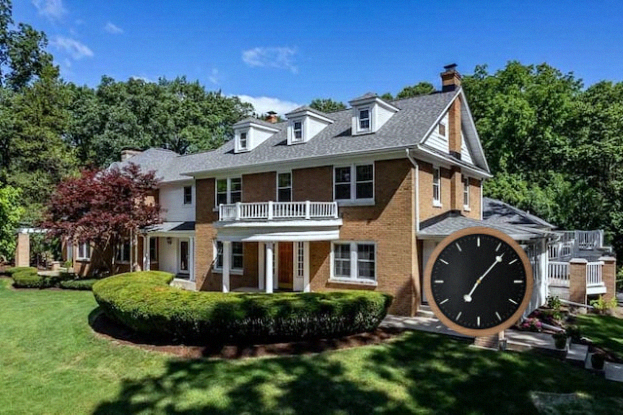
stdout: 7,07
